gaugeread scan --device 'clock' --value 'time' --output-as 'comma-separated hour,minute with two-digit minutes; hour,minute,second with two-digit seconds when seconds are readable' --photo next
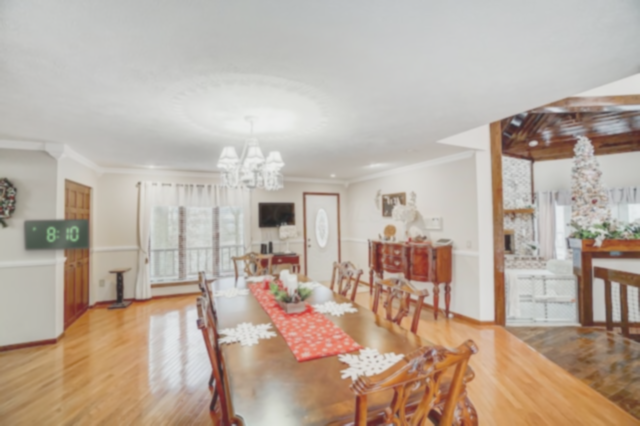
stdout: 8,10
